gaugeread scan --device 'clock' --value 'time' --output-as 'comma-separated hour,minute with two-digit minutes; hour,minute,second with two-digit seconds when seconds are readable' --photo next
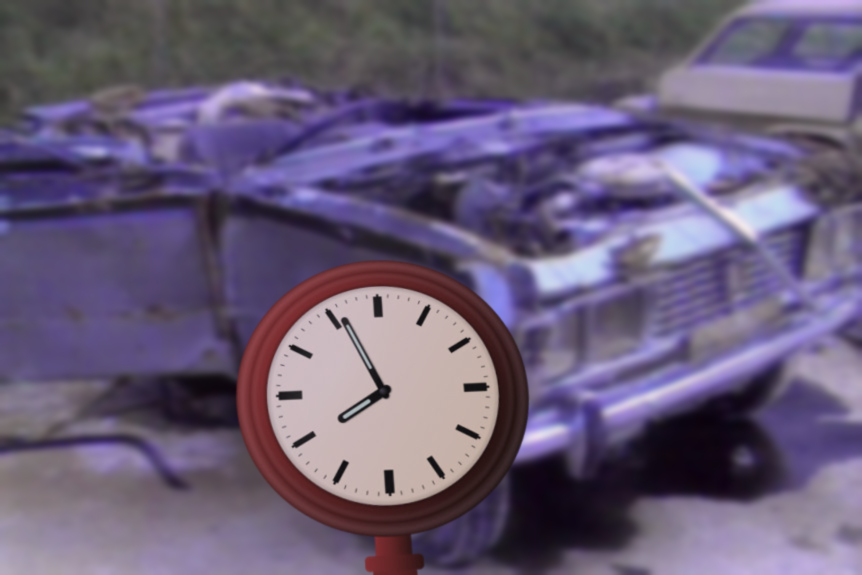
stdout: 7,56
